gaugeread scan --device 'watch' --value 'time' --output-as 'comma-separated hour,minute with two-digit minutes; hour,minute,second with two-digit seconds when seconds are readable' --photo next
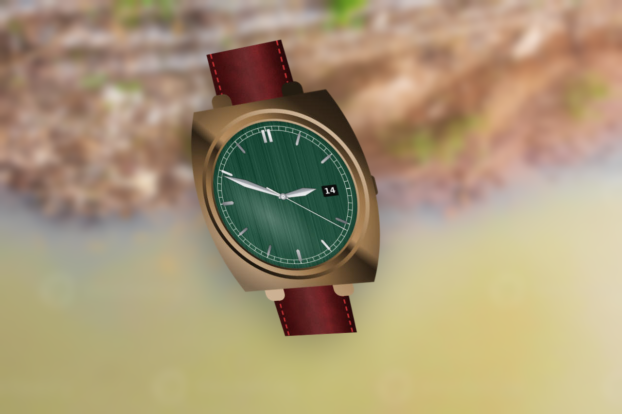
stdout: 2,49,21
